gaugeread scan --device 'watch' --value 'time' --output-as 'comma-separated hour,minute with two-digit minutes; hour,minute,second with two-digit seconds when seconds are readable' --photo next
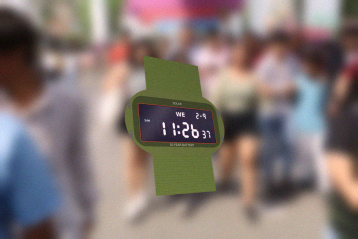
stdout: 11,26,37
